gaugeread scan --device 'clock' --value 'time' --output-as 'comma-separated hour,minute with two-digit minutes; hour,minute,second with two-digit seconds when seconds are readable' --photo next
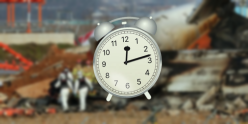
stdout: 12,13
